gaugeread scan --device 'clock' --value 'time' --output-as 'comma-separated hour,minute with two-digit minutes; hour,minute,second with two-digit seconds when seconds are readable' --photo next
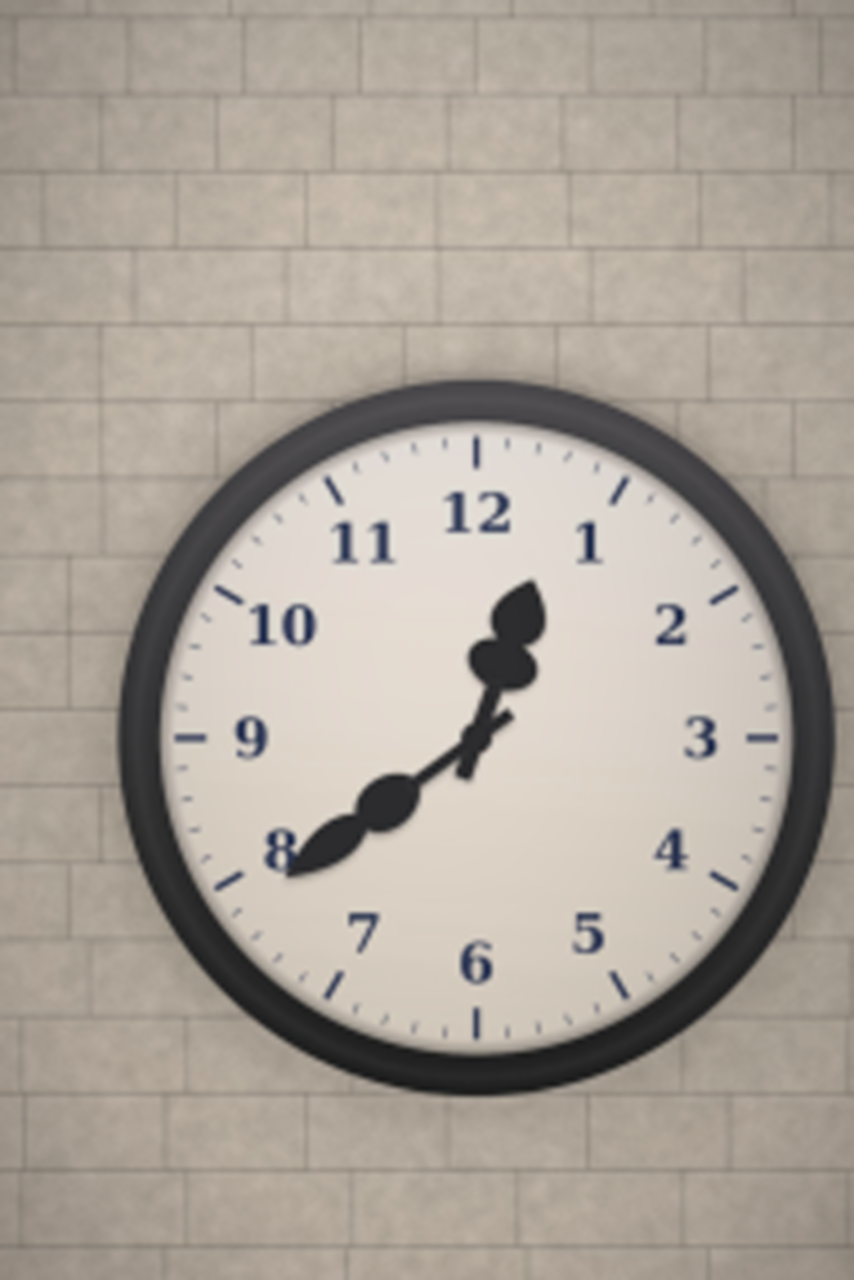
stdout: 12,39
